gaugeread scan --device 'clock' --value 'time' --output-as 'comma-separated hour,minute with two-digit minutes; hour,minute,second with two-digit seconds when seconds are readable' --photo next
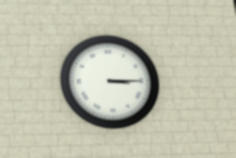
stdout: 3,15
